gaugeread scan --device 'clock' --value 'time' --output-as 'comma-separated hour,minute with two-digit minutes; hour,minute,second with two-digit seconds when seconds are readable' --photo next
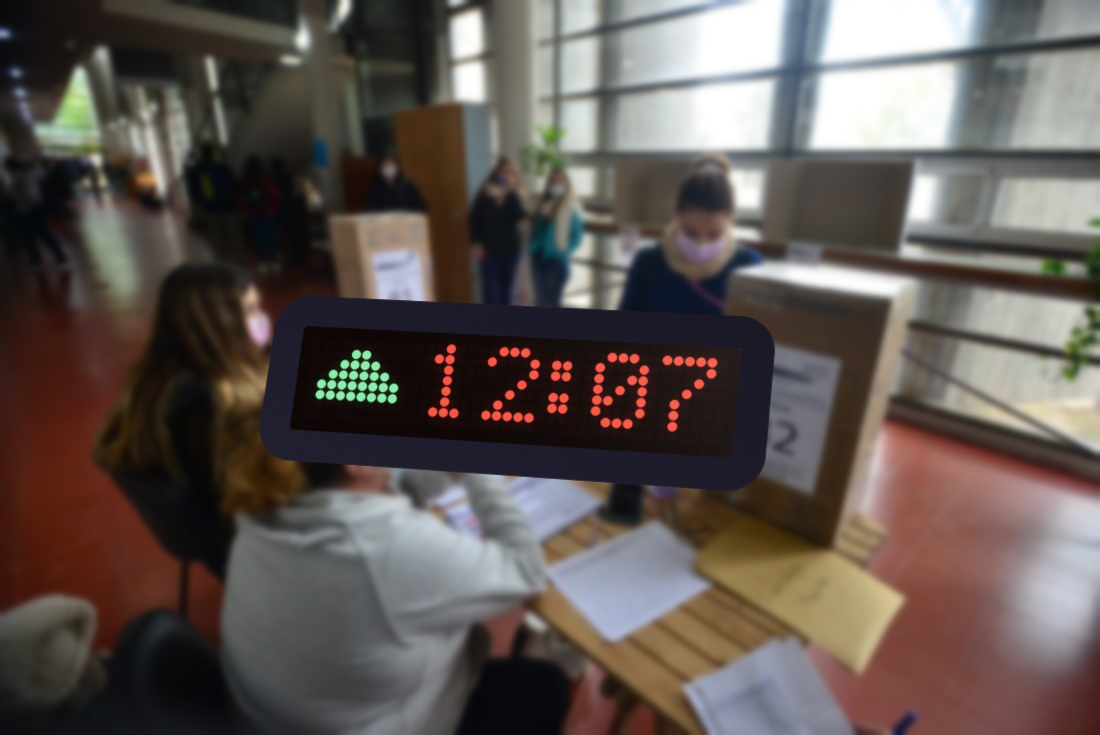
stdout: 12,07
